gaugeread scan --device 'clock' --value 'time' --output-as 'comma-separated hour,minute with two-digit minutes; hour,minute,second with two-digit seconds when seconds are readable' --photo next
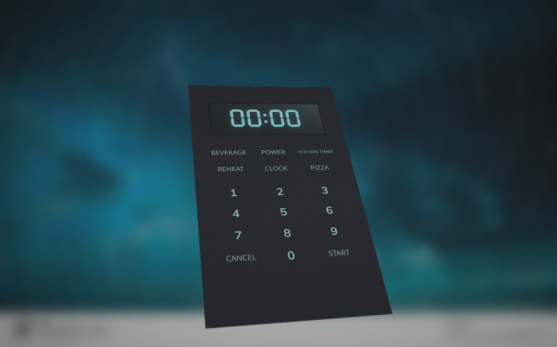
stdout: 0,00
